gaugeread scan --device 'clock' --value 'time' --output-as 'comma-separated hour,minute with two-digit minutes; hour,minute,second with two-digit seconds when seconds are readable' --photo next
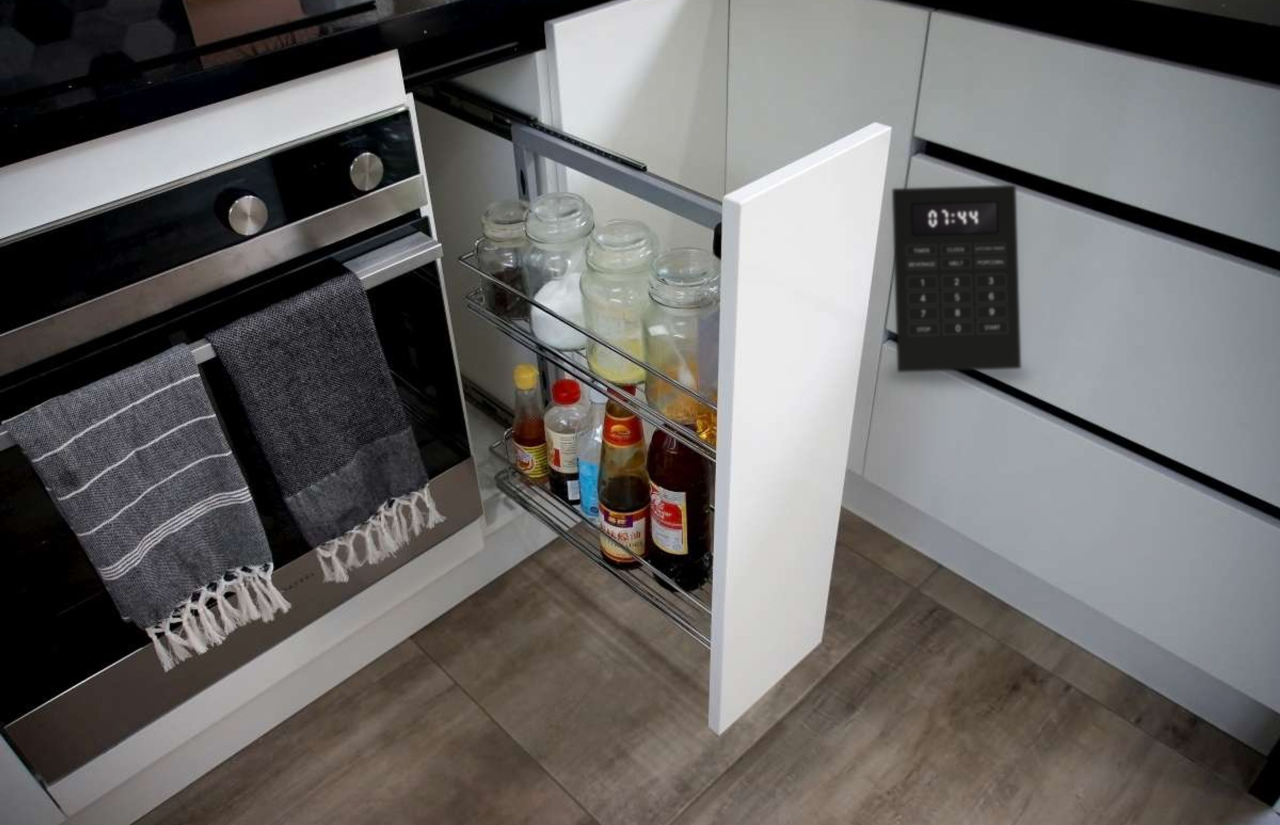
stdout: 7,44
